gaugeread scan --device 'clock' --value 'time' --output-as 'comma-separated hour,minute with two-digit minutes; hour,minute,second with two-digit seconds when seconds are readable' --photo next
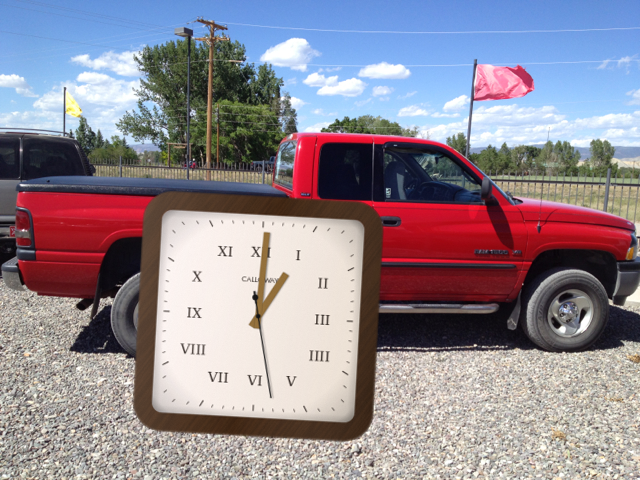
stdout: 1,00,28
